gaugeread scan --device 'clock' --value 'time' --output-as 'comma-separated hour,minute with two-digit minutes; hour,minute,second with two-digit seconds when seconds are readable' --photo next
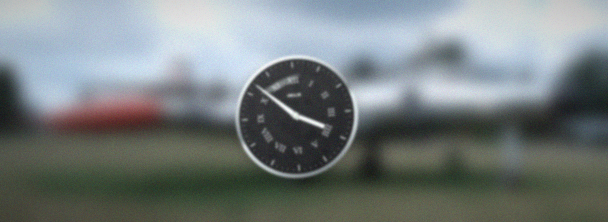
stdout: 3,52
